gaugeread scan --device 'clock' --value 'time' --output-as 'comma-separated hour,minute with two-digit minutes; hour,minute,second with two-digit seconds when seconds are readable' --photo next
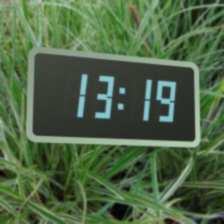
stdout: 13,19
